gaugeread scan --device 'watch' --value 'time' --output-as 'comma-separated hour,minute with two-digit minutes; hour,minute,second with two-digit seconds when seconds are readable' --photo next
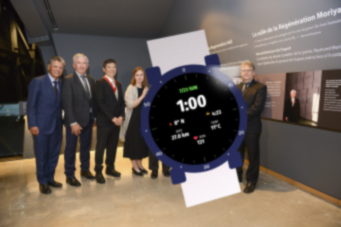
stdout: 1,00
